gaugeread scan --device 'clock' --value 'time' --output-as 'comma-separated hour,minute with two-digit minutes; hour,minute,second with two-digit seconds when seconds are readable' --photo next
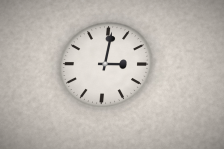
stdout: 3,01
